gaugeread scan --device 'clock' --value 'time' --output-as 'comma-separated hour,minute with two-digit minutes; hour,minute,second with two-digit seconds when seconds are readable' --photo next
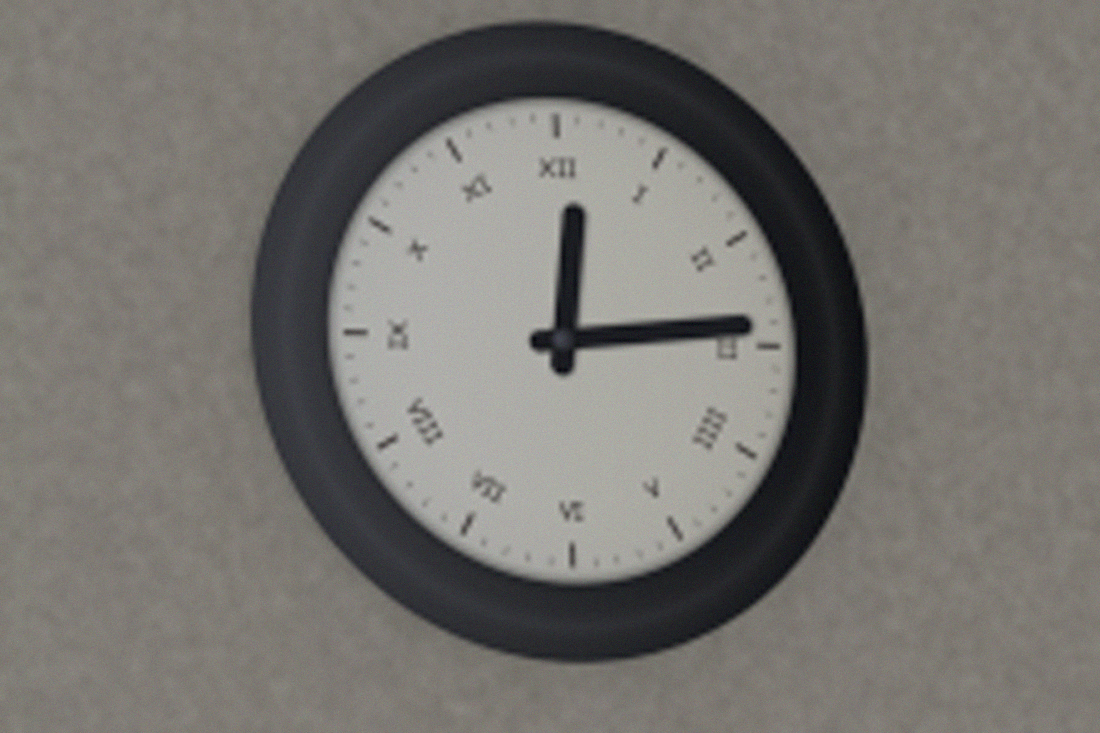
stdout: 12,14
